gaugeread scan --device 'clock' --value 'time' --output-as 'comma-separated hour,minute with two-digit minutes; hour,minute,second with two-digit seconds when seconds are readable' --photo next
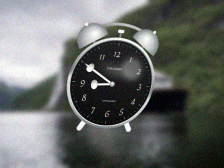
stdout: 8,50
